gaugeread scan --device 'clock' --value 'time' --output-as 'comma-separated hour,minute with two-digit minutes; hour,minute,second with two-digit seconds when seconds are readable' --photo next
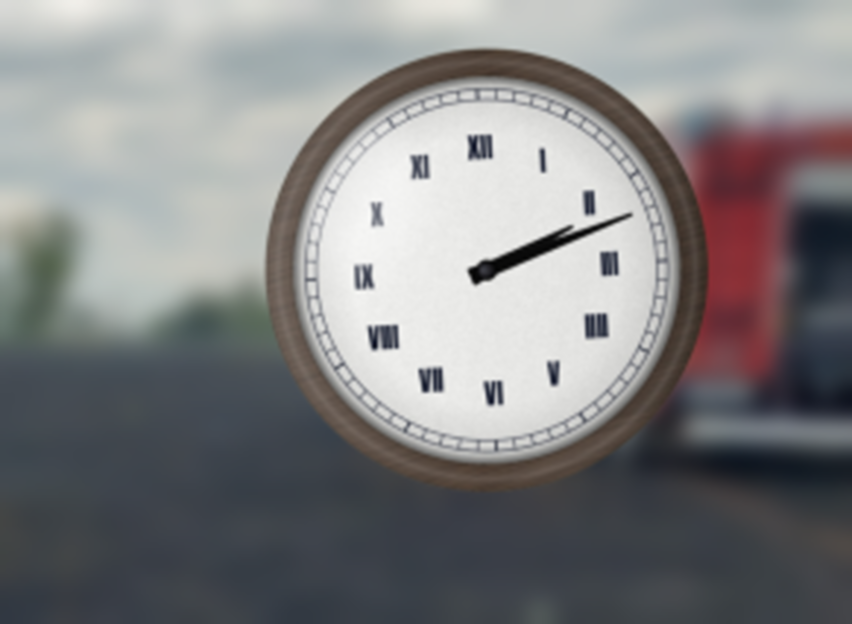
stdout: 2,12
